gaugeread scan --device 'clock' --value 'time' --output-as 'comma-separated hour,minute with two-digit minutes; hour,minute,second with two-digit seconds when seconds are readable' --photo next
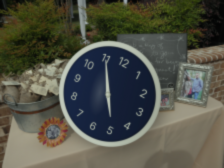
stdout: 4,55
